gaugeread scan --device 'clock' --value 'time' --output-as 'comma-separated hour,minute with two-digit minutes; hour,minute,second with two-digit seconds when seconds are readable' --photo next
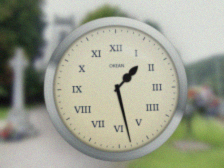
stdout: 1,28
